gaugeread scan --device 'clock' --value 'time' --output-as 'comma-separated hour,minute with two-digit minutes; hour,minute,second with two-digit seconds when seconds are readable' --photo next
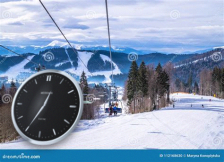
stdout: 12,35
